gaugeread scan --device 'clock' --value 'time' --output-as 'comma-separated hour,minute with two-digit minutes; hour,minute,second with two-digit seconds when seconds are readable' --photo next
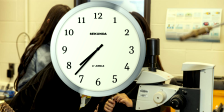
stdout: 7,37
